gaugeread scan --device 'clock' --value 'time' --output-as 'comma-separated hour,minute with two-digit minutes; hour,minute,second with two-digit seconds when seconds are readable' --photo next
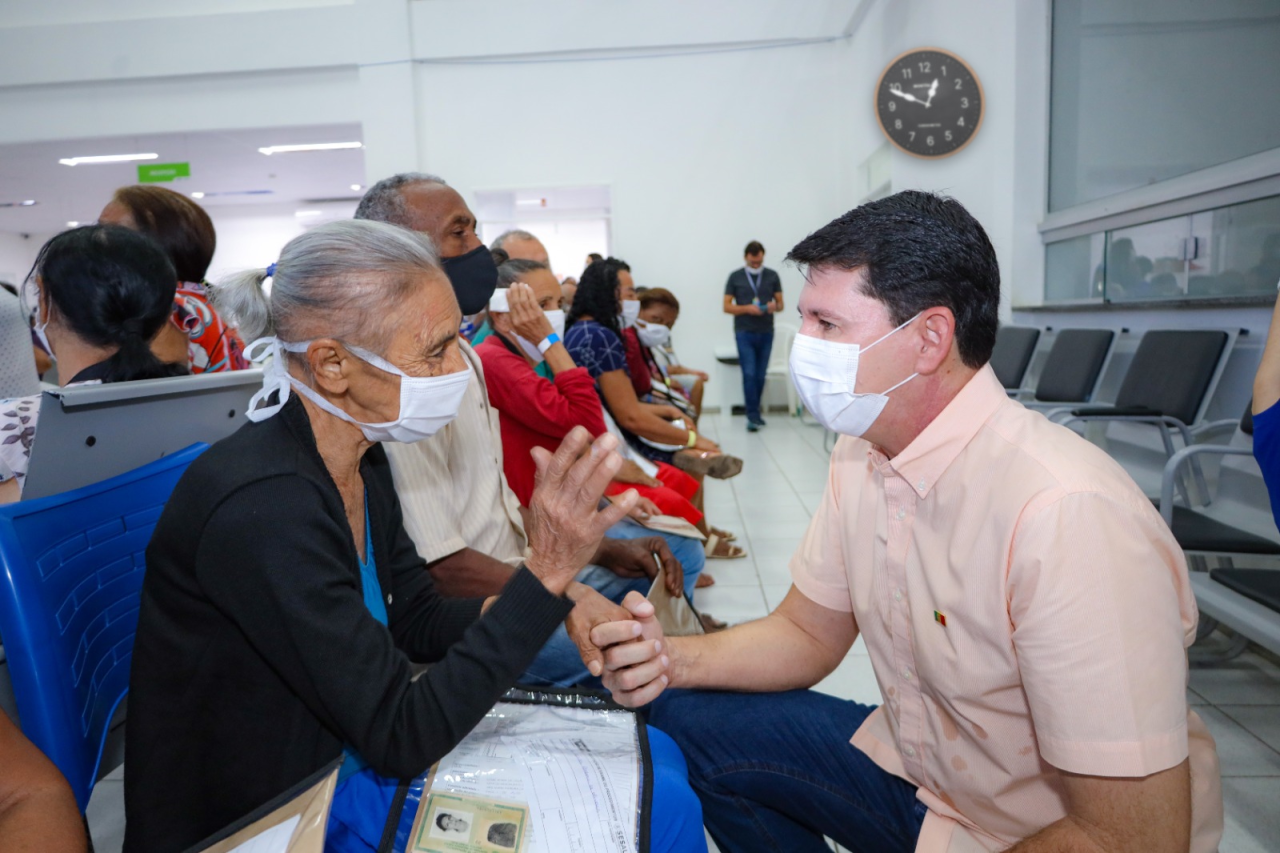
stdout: 12,49
